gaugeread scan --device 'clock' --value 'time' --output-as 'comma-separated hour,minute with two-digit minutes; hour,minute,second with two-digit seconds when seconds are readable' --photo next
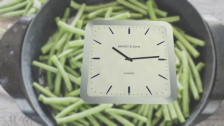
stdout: 10,14
